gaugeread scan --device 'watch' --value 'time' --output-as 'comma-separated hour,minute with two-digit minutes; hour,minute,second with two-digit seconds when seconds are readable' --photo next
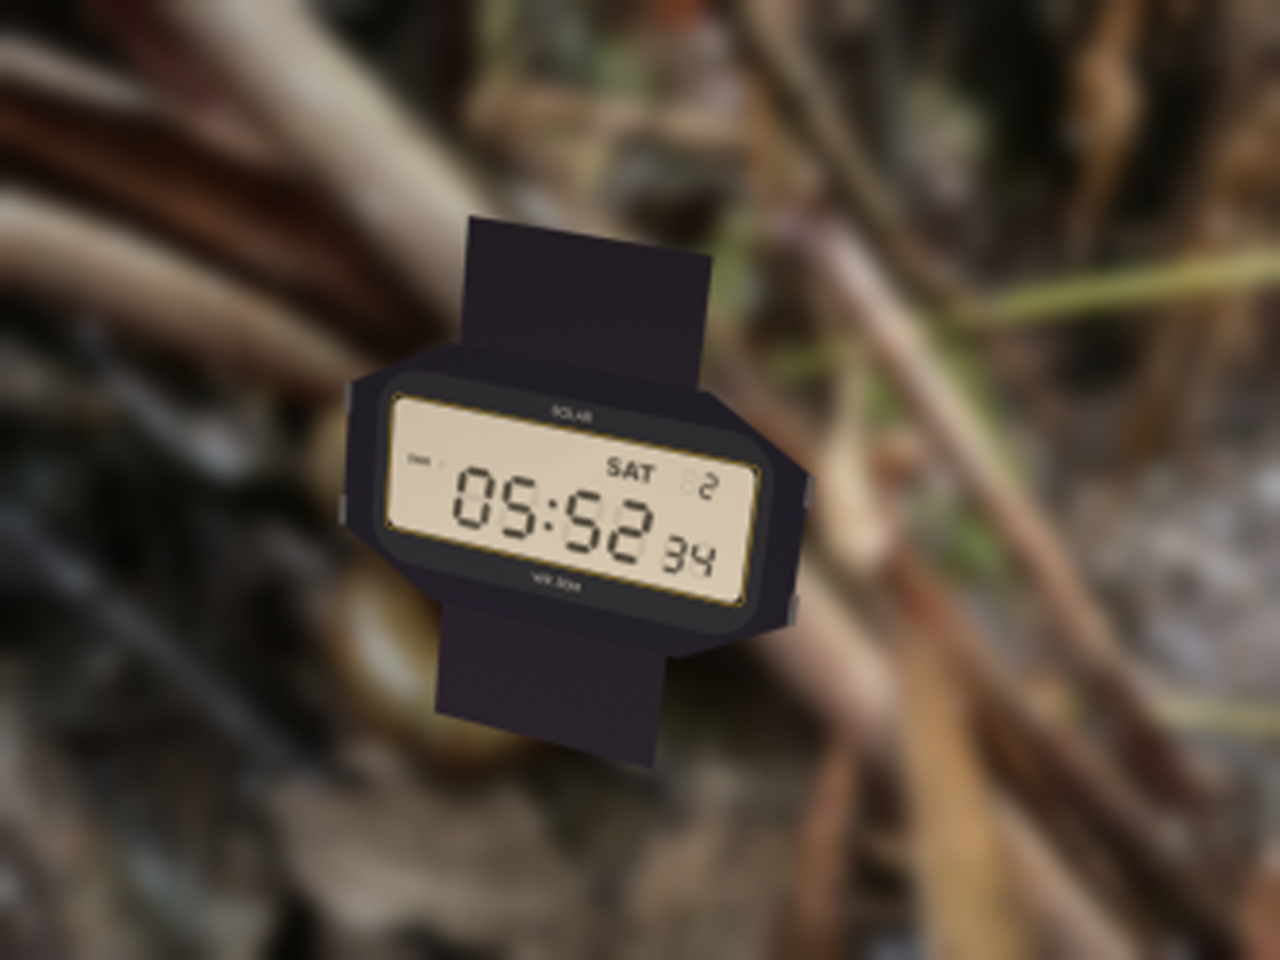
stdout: 5,52,34
